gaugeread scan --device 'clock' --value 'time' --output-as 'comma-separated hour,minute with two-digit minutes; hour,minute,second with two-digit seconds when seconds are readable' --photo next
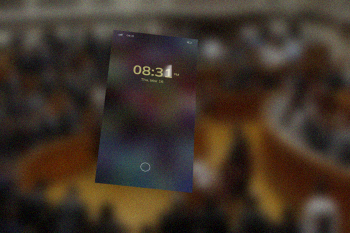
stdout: 8,31
